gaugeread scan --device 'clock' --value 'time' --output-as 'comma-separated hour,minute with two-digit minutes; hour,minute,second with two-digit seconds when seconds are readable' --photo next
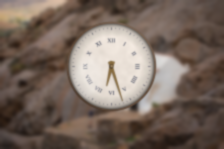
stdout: 6,27
